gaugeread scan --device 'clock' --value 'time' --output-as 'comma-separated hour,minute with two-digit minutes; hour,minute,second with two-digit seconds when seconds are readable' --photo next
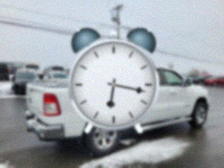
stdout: 6,17
